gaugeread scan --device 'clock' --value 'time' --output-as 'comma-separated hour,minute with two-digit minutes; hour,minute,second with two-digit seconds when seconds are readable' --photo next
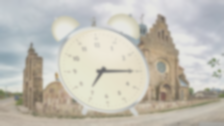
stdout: 7,15
